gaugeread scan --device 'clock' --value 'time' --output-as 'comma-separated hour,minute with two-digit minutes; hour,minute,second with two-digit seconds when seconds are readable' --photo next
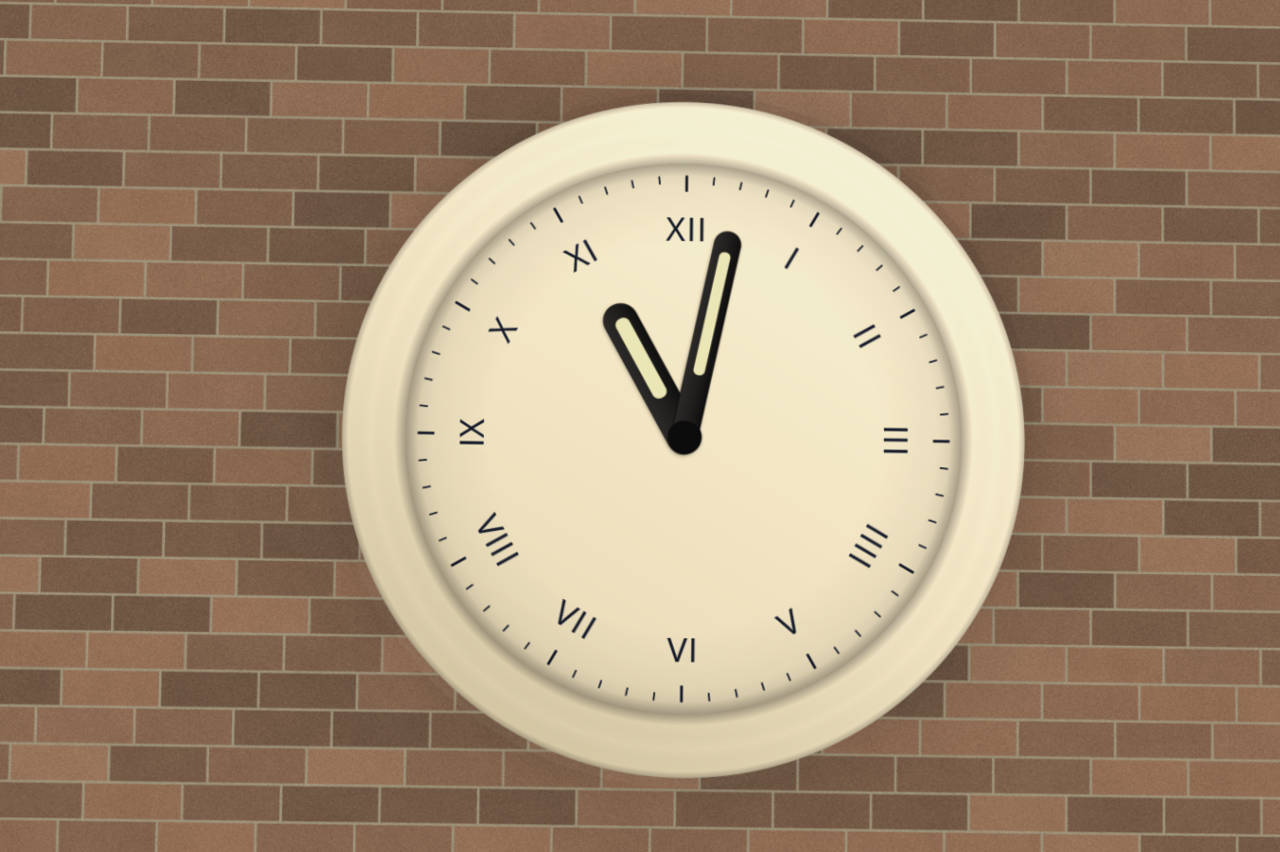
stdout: 11,02
